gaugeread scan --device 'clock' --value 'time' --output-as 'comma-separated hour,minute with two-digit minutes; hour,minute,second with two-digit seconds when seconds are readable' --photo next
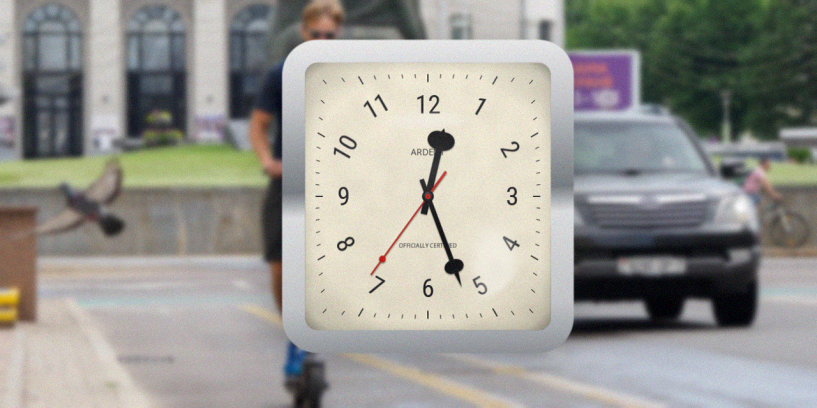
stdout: 12,26,36
